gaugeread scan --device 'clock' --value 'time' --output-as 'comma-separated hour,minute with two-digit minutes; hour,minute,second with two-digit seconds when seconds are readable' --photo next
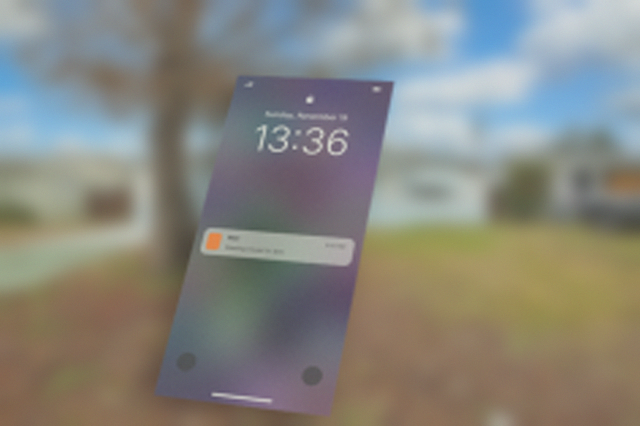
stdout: 13,36
